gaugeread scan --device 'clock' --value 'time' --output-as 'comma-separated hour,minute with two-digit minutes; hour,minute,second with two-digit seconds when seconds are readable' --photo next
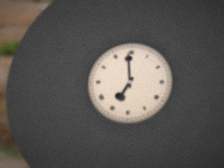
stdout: 6,59
